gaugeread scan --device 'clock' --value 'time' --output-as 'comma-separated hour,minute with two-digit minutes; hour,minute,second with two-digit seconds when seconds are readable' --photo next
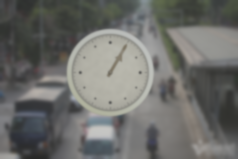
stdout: 1,05
